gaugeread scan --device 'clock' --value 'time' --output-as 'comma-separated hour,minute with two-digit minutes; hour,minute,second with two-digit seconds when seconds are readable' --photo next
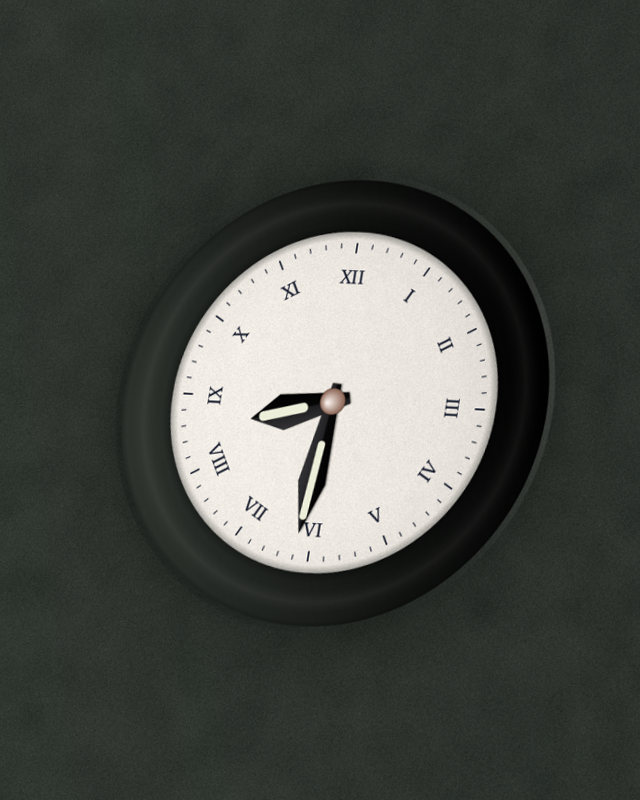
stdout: 8,31
